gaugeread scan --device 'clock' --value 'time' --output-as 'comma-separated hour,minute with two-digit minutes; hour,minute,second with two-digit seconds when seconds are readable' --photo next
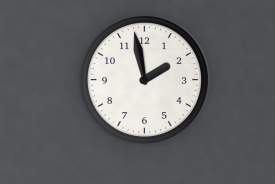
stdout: 1,58
